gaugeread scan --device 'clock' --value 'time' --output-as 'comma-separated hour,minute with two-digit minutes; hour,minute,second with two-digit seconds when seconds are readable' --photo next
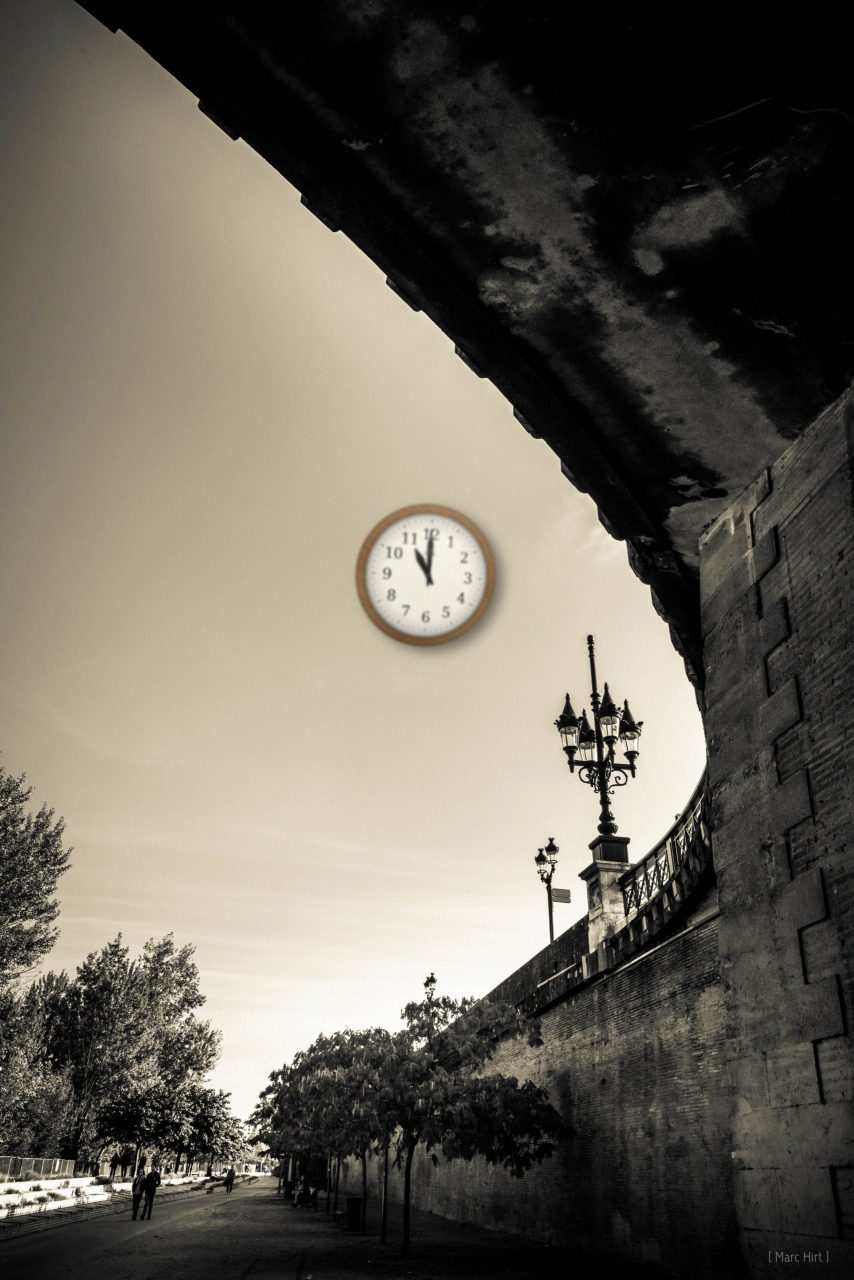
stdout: 11,00
